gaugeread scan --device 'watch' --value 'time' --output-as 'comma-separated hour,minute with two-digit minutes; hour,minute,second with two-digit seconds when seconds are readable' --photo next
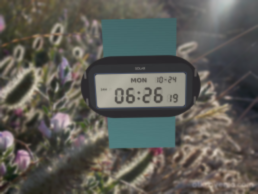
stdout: 6,26,19
